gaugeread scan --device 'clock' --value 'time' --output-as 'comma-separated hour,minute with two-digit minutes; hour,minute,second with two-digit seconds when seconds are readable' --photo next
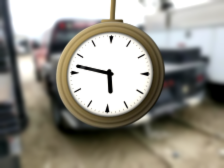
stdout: 5,47
